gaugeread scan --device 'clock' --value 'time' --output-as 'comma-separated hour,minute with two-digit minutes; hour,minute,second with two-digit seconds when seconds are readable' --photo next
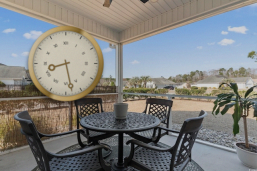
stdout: 8,28
